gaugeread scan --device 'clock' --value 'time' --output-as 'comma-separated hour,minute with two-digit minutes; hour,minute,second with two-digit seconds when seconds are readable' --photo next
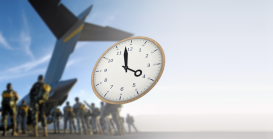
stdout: 3,58
